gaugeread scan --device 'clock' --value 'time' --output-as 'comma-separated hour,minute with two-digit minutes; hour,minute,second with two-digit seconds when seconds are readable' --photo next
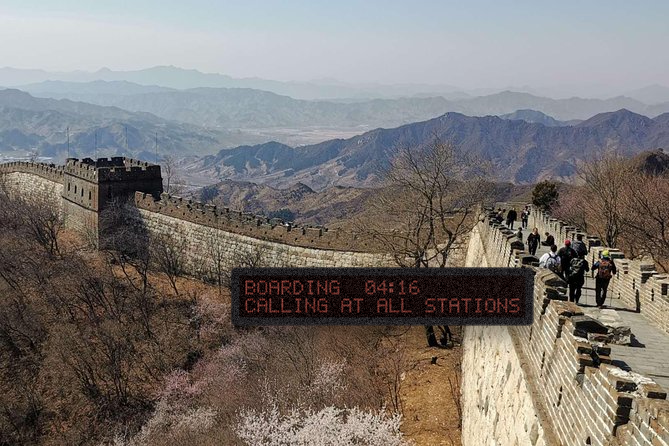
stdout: 4,16
